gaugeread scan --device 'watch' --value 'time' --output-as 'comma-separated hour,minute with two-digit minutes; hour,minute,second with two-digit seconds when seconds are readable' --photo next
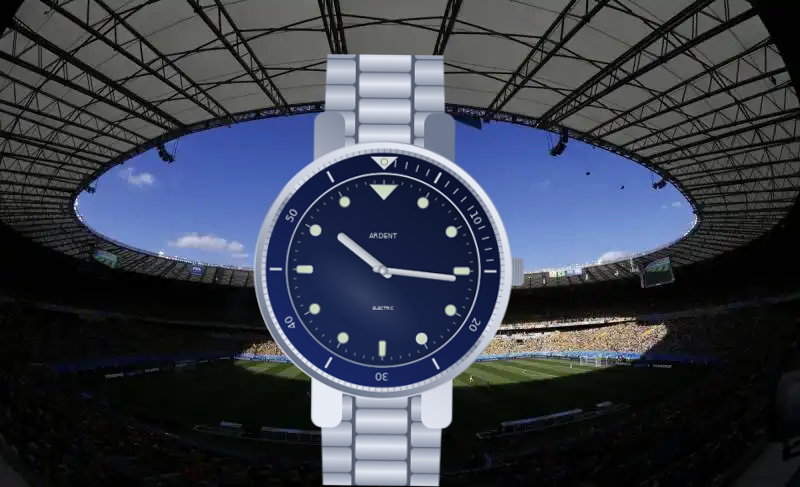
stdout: 10,16
